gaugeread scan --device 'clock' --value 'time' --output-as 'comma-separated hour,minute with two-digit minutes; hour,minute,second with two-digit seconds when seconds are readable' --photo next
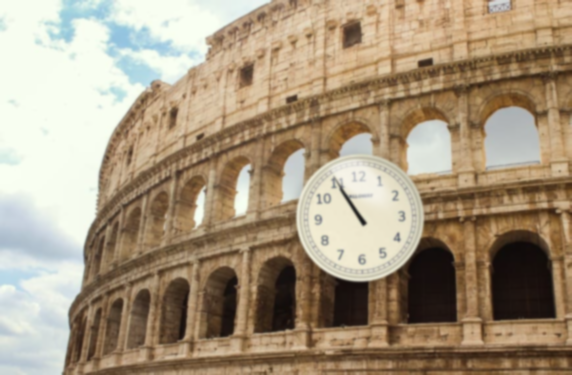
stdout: 10,55
